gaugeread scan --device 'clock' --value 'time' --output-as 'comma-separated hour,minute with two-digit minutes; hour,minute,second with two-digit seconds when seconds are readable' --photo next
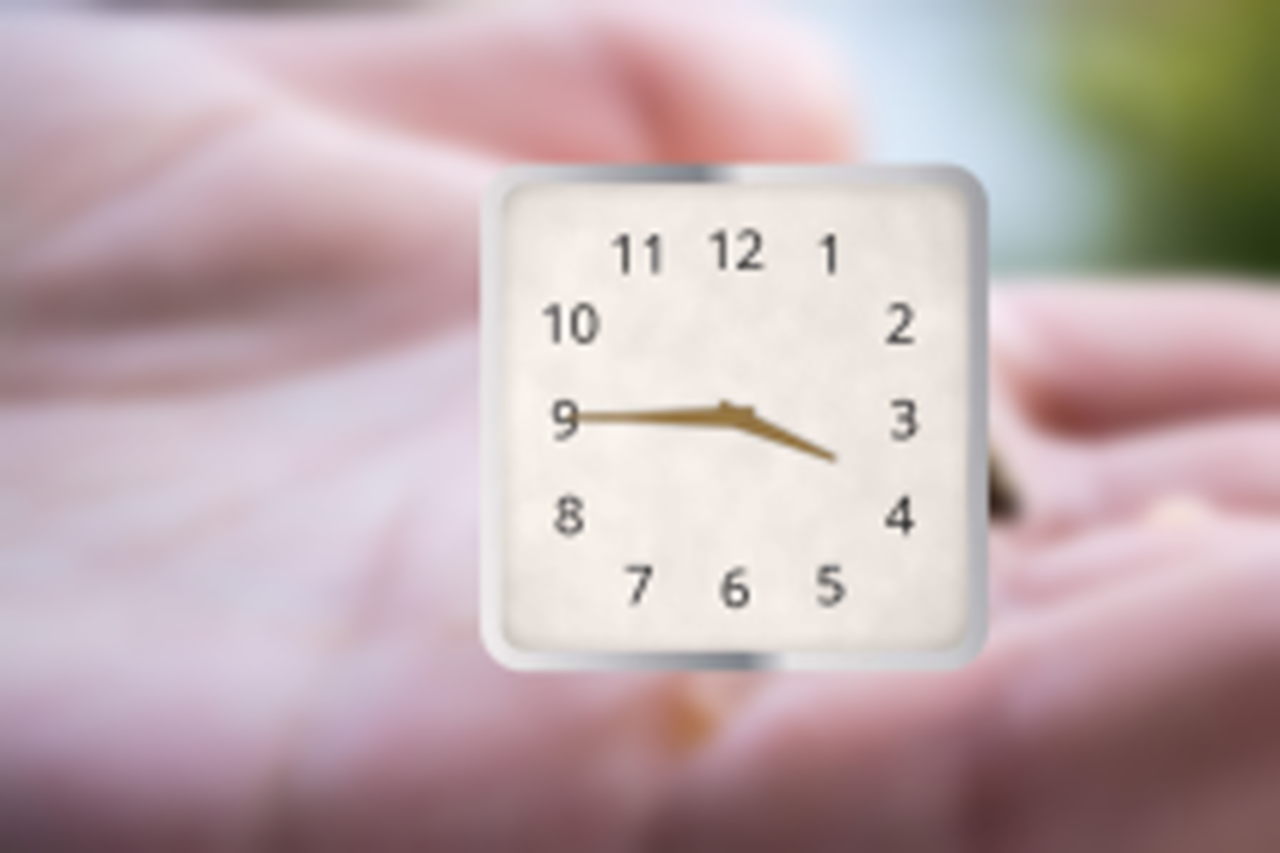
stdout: 3,45
